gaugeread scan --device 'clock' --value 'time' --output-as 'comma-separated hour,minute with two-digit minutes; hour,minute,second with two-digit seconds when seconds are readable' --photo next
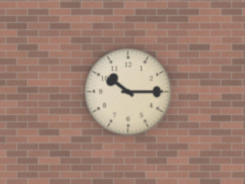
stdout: 10,15
